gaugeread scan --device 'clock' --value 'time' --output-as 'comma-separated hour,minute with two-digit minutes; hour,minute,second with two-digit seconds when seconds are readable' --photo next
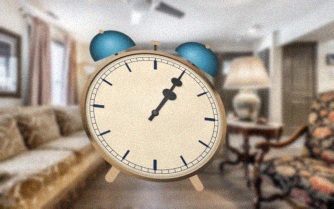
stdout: 1,05
